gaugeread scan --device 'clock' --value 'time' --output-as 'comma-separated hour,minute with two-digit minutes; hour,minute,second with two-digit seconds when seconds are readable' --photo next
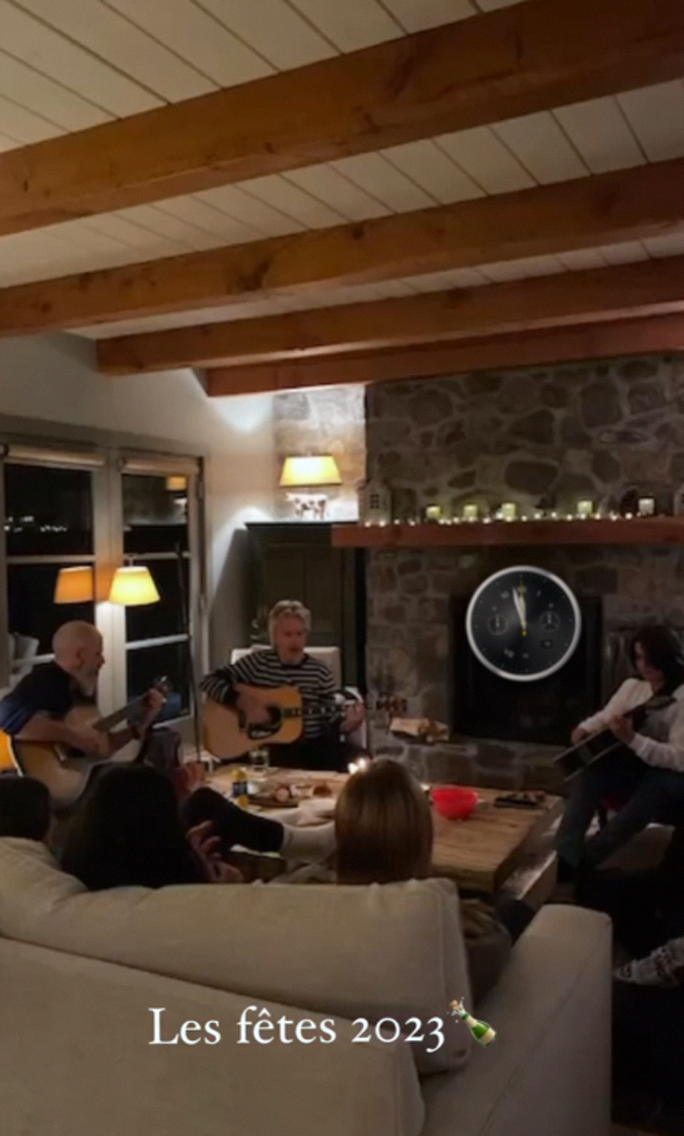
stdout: 11,58
